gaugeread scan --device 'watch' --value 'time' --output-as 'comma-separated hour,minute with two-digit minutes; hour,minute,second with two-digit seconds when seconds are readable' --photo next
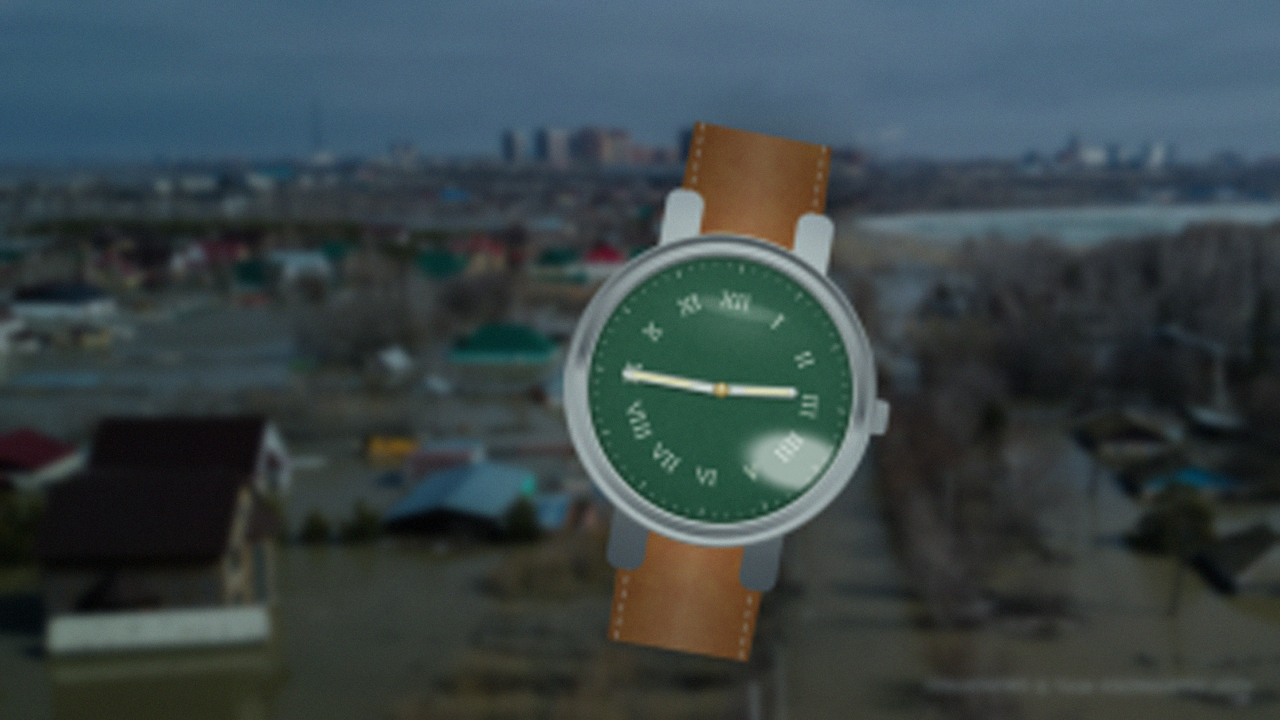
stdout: 2,45
